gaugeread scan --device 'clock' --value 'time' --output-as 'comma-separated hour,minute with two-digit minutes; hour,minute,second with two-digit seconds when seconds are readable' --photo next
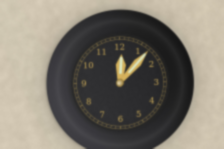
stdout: 12,07
